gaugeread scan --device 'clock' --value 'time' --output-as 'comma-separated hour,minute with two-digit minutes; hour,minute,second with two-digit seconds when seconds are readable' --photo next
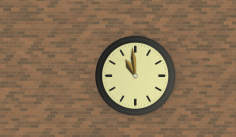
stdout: 10,59
